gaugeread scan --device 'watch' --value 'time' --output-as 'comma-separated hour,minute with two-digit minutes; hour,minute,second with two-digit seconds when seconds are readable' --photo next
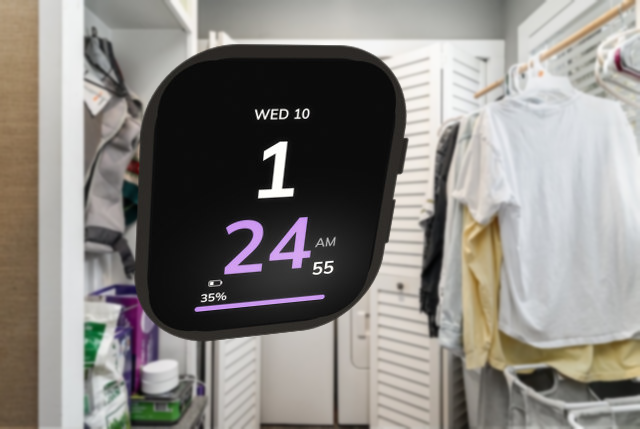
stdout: 1,24,55
